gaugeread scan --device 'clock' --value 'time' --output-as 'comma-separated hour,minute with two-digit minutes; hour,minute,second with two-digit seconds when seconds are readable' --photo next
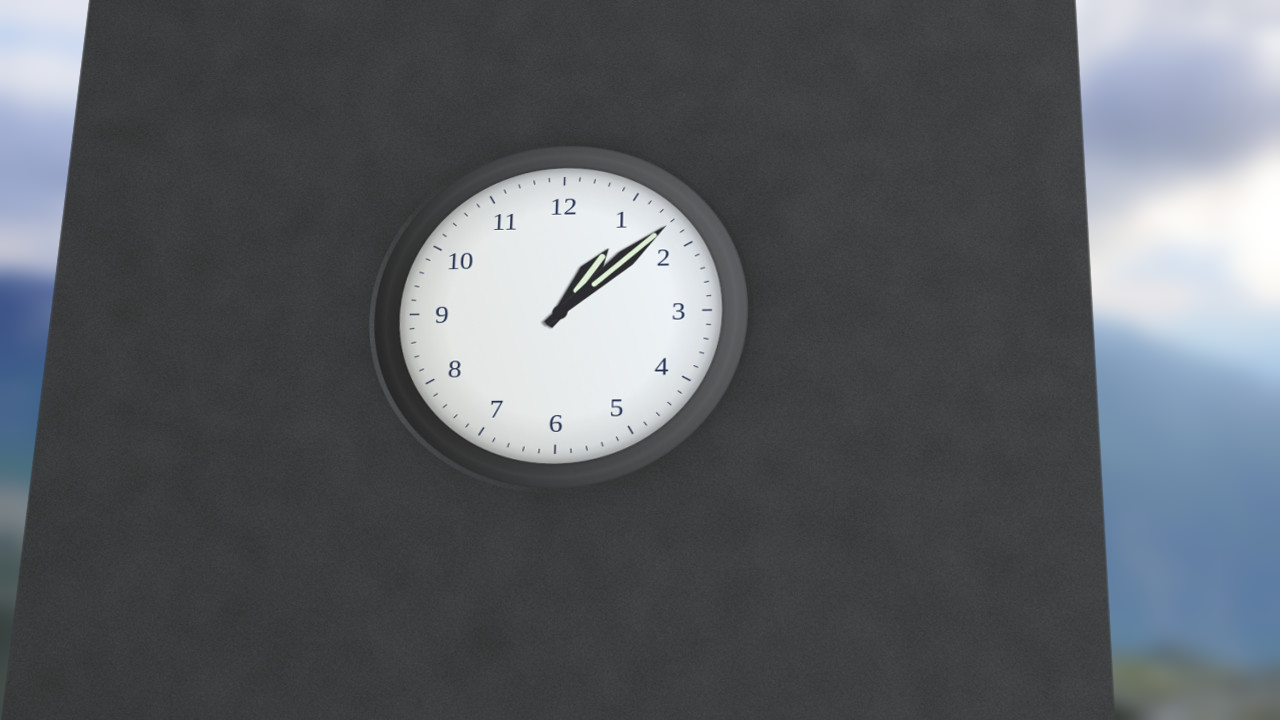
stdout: 1,08
